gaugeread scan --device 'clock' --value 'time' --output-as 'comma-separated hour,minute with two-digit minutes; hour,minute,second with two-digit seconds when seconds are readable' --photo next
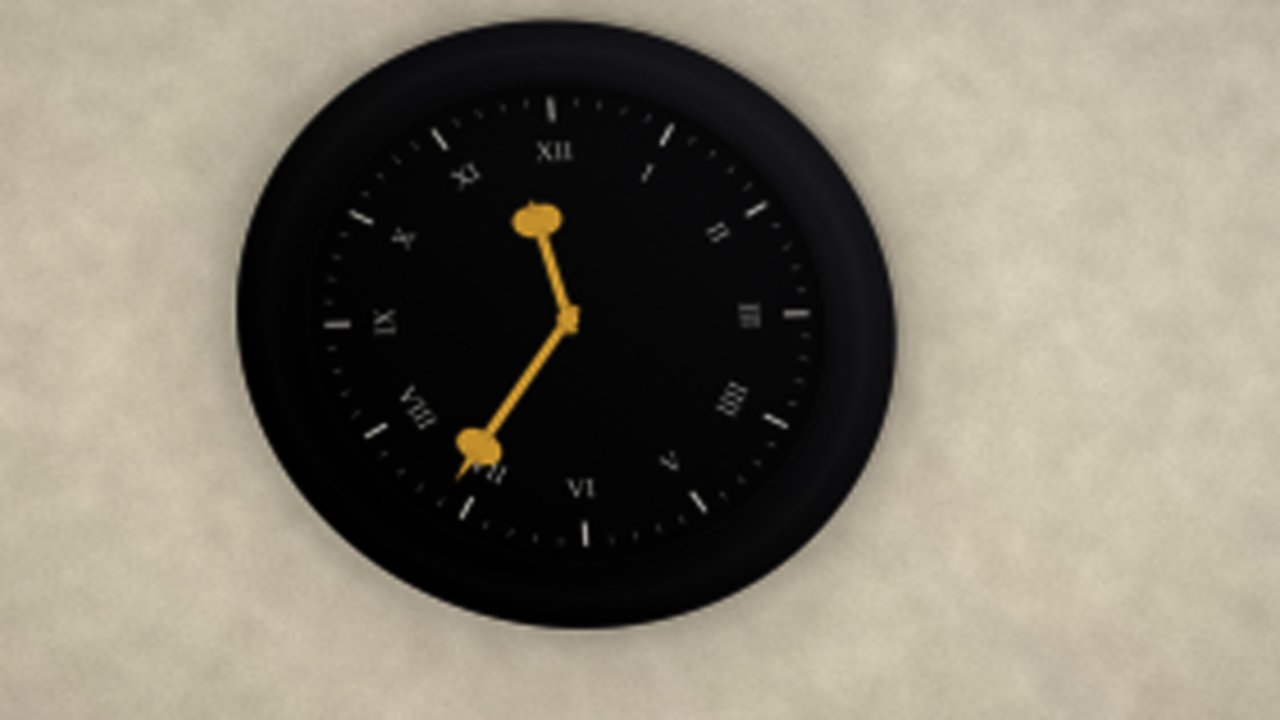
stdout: 11,36
